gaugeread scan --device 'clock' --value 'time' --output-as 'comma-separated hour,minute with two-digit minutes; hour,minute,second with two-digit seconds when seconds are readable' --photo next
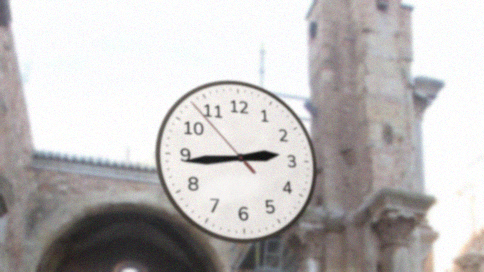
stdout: 2,43,53
